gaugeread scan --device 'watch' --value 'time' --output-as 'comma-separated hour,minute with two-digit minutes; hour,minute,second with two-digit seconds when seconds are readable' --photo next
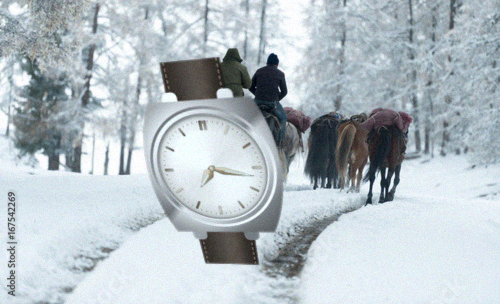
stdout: 7,17
